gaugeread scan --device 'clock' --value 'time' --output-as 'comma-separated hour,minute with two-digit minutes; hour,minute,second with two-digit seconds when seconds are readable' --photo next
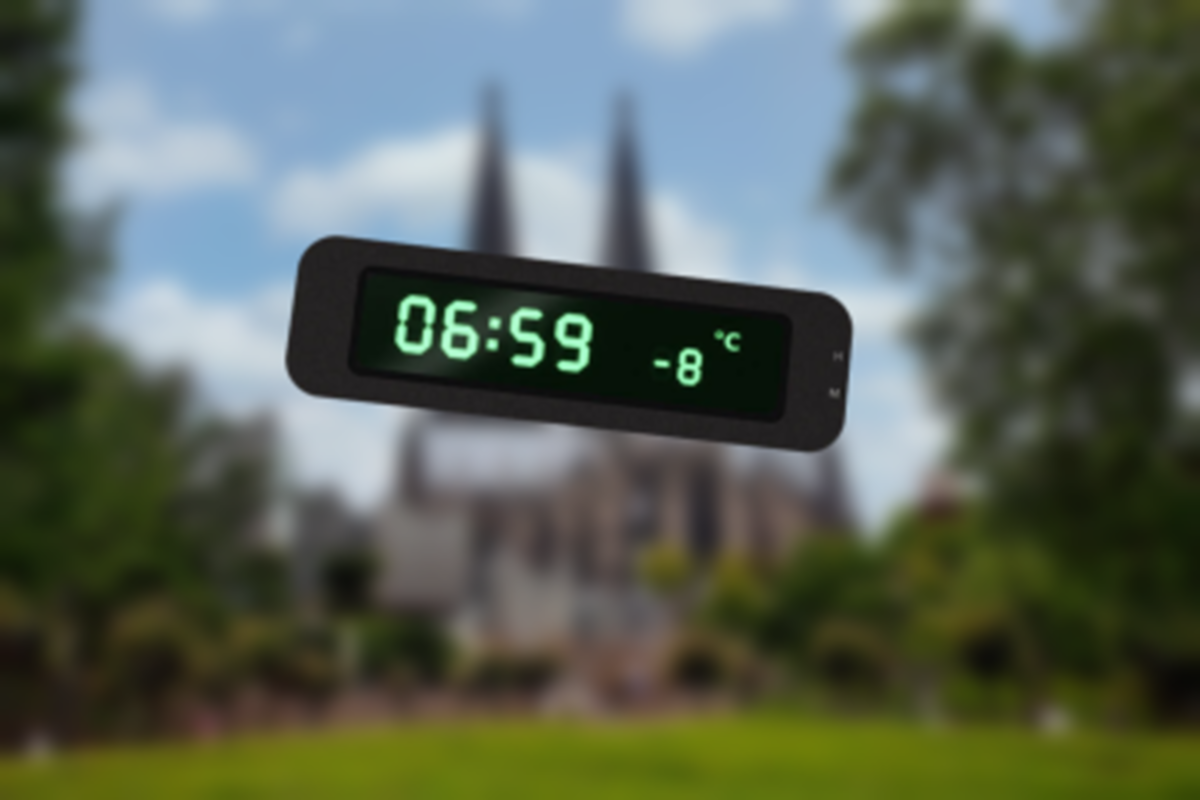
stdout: 6,59
